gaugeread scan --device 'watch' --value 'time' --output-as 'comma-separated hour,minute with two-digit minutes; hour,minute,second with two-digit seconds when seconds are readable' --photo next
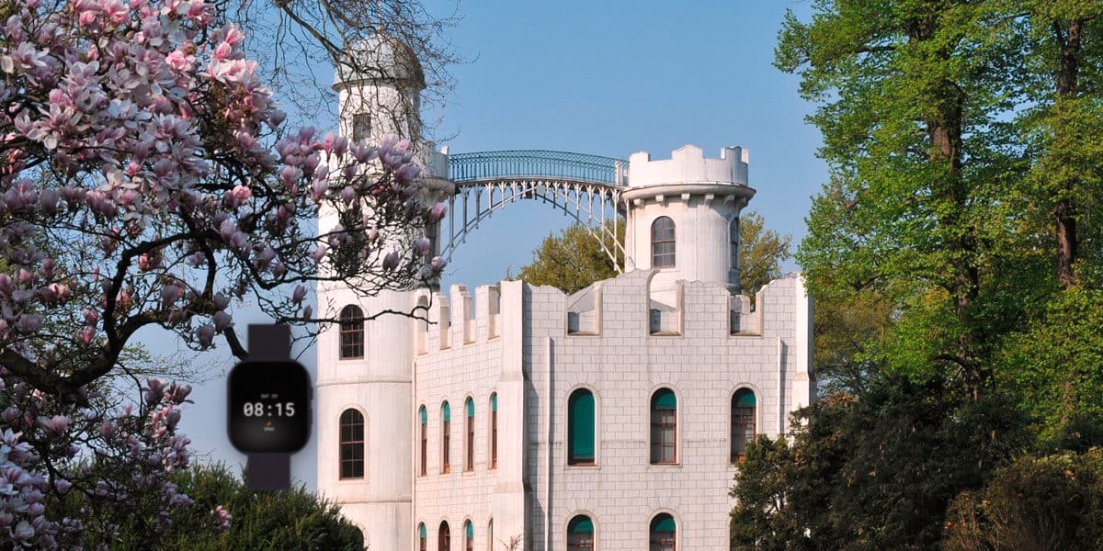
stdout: 8,15
